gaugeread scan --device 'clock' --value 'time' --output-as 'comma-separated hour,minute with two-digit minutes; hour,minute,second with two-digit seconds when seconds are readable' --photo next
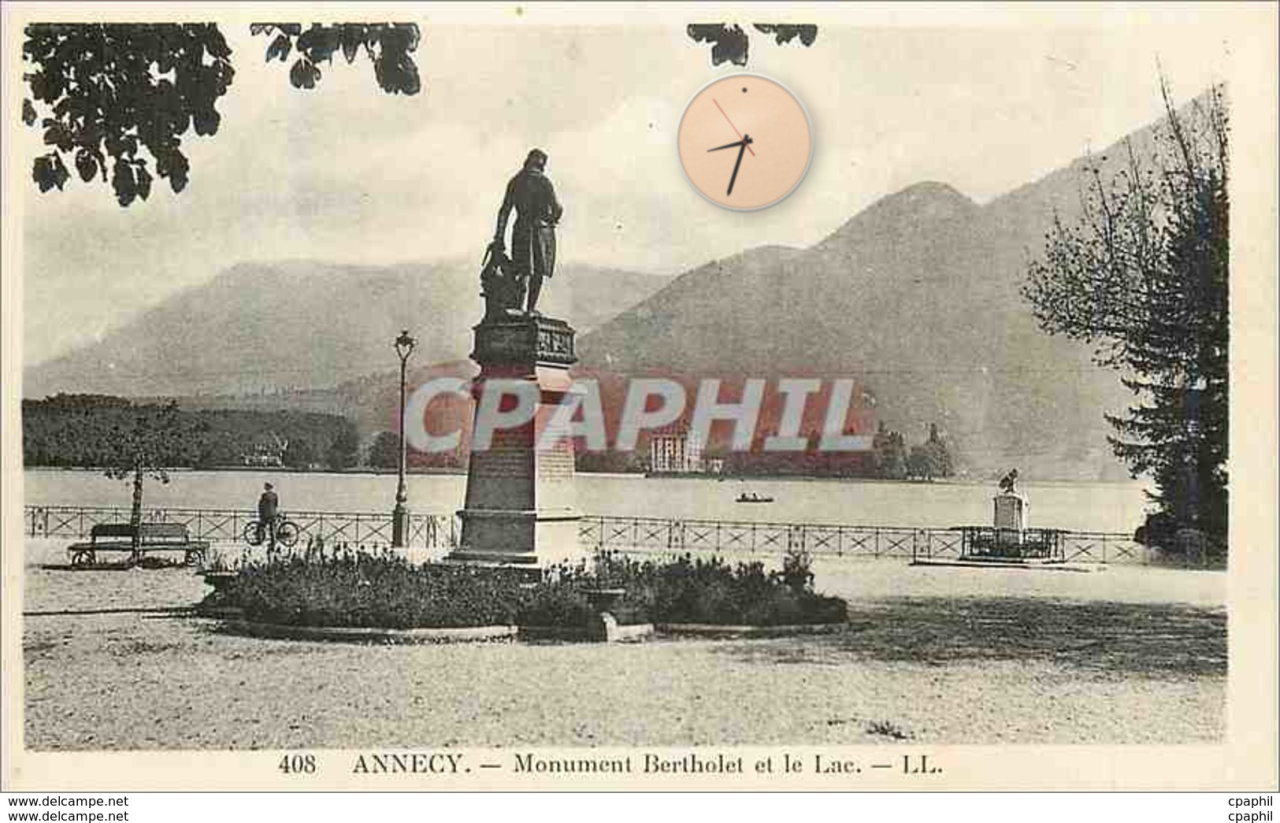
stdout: 8,32,54
